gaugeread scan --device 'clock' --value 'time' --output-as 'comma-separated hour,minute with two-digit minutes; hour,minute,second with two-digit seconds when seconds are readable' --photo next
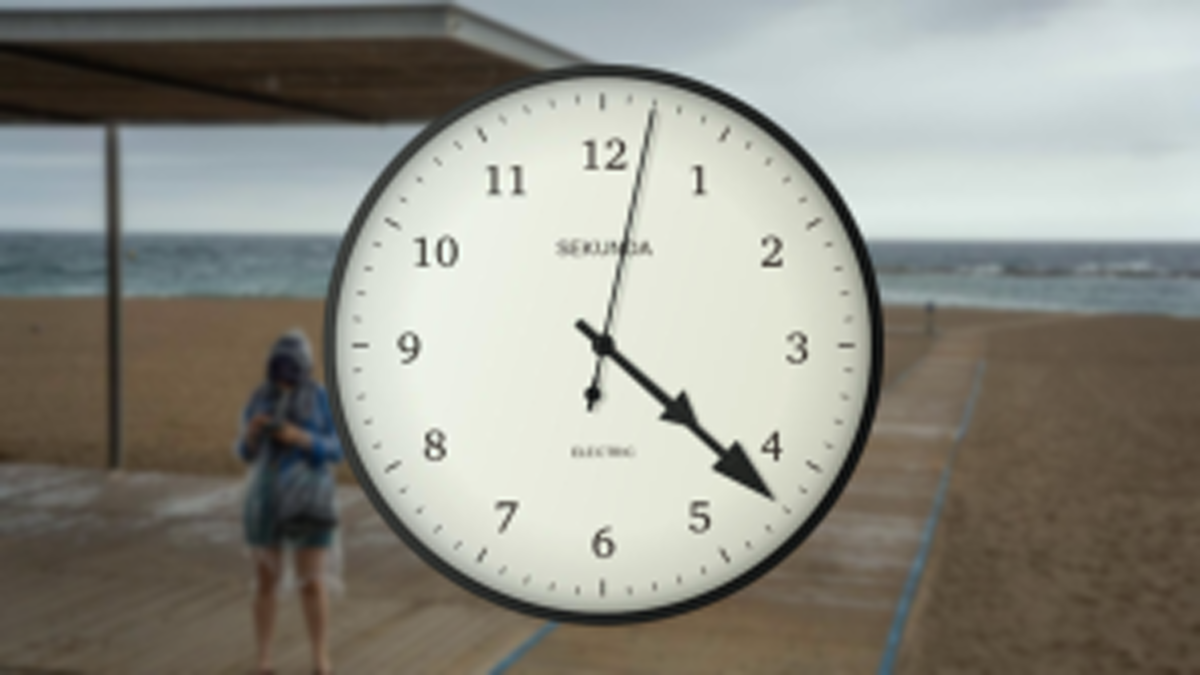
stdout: 4,22,02
